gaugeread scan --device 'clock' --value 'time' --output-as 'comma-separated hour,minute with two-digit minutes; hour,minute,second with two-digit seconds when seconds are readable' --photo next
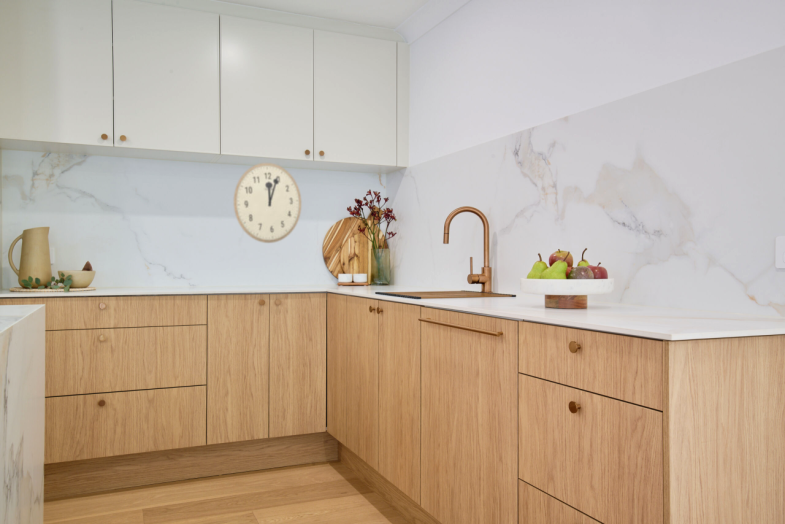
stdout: 12,04
